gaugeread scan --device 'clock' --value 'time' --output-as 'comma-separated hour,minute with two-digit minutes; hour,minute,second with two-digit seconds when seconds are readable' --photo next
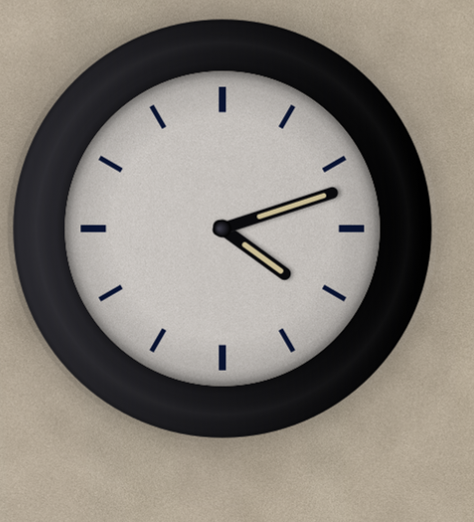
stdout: 4,12
